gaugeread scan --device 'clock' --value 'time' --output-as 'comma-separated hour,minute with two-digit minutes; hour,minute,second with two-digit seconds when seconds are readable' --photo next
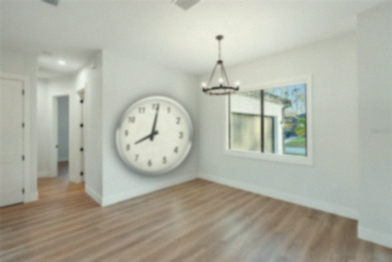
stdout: 8,01
